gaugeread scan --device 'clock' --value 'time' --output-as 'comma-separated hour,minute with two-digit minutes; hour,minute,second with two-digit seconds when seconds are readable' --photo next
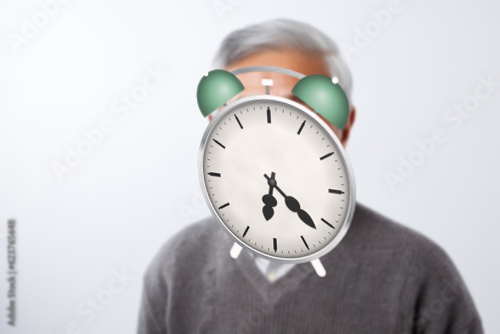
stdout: 6,22
